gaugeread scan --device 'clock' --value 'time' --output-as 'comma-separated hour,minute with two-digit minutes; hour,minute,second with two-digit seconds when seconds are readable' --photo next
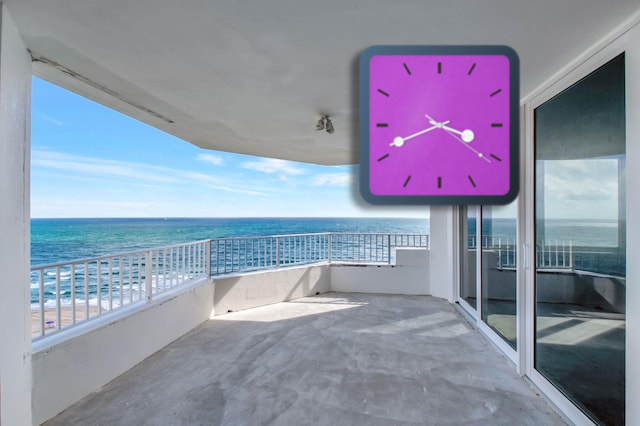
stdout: 3,41,21
